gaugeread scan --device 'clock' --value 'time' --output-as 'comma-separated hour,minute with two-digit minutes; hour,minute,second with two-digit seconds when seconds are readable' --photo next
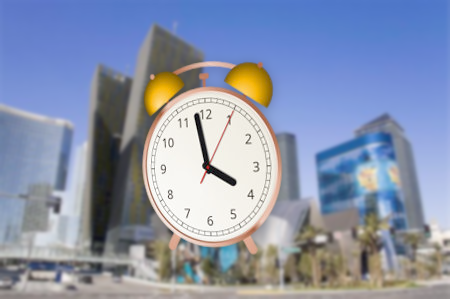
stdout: 3,58,05
